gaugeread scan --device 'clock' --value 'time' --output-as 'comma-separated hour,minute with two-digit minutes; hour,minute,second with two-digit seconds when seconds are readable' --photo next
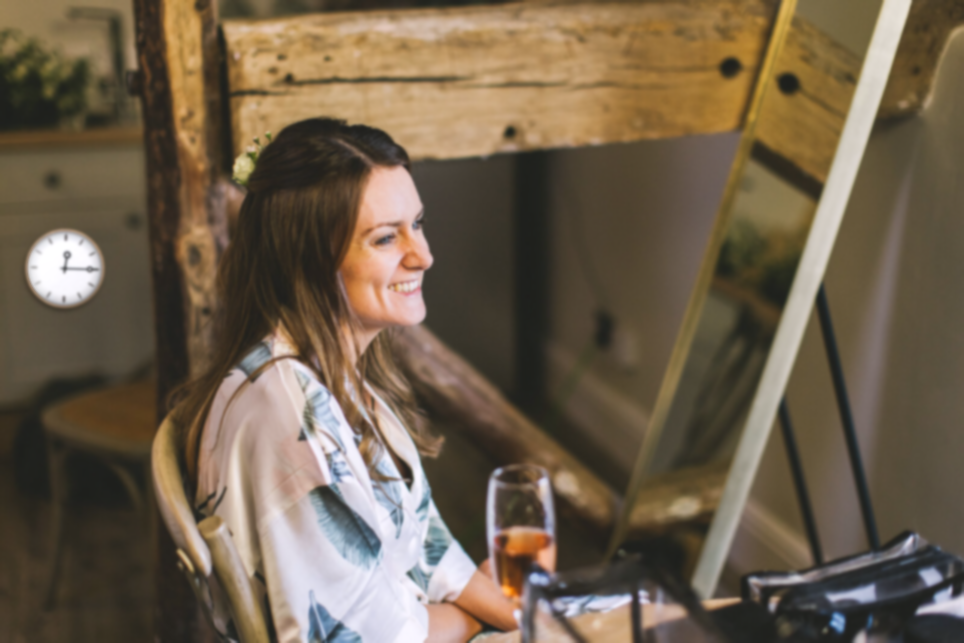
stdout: 12,15
